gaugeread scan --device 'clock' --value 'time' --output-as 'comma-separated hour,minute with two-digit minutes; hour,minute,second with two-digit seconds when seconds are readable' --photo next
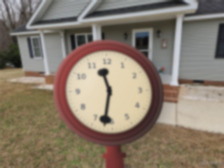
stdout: 11,32
